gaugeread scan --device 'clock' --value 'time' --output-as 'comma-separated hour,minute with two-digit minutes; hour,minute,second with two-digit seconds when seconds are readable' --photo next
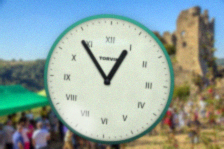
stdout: 12,54
